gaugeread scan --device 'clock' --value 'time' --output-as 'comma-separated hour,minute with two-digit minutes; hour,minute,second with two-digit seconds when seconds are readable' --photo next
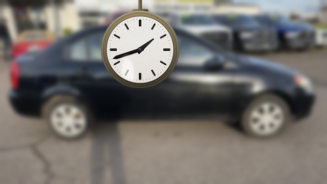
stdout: 1,42
